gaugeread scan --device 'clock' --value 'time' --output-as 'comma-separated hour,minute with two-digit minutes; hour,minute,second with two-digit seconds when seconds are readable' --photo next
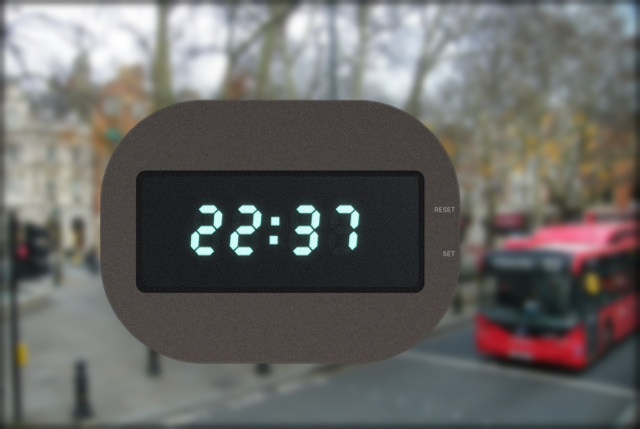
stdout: 22,37
